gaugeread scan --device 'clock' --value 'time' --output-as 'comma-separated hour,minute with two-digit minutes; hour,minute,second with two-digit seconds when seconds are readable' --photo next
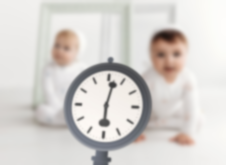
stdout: 6,02
